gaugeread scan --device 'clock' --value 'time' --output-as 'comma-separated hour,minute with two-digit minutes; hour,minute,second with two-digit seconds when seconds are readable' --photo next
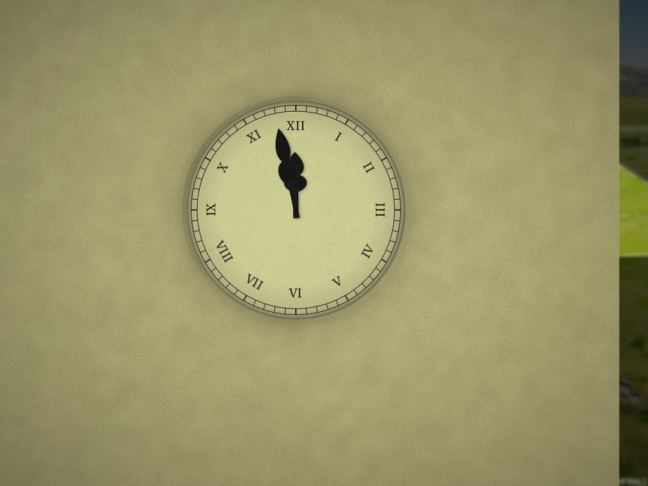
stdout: 11,58
